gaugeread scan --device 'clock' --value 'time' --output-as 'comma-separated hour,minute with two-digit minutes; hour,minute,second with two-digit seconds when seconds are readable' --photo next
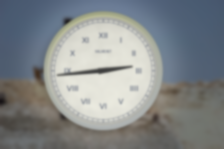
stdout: 2,44
